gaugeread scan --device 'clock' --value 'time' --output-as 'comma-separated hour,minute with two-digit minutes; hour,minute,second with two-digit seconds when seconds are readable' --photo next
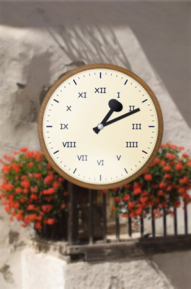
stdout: 1,11
